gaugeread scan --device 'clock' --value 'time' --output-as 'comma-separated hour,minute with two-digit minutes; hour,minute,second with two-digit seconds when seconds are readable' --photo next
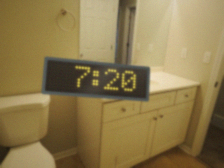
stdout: 7,20
